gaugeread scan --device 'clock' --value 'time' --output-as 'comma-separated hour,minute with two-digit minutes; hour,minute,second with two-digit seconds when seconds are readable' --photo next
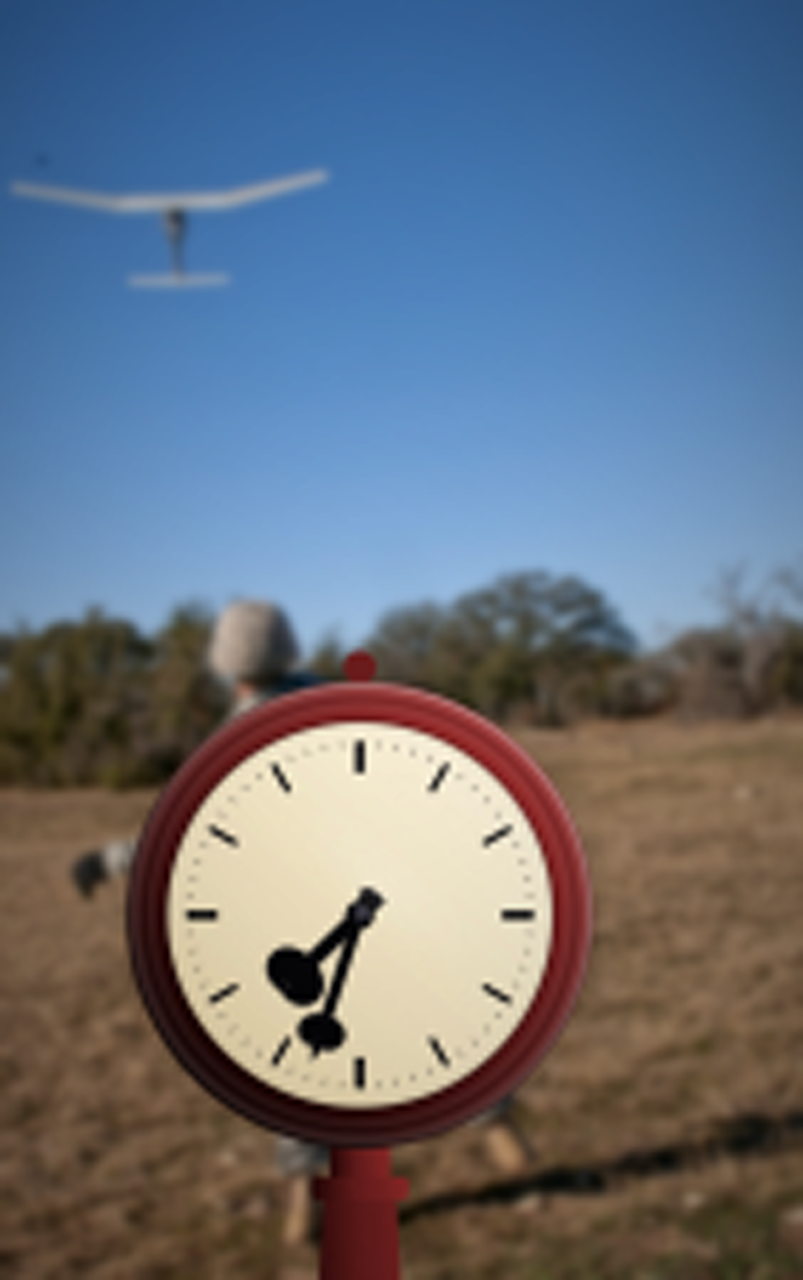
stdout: 7,33
